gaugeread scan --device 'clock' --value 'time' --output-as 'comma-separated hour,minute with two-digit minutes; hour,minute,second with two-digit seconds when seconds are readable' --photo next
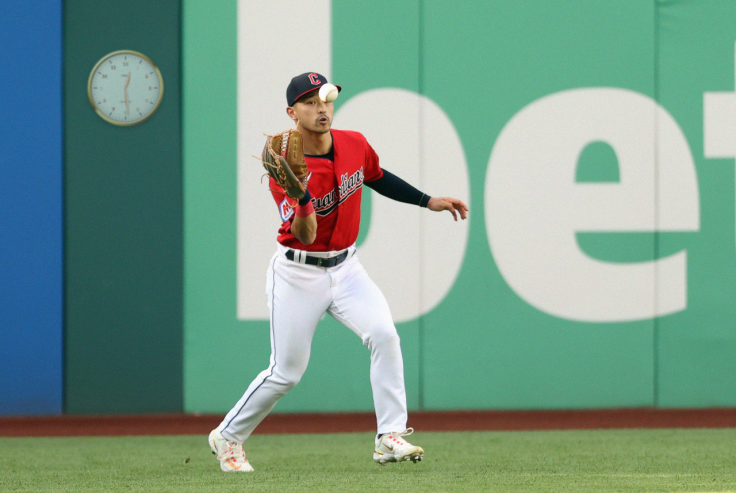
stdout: 12,29
